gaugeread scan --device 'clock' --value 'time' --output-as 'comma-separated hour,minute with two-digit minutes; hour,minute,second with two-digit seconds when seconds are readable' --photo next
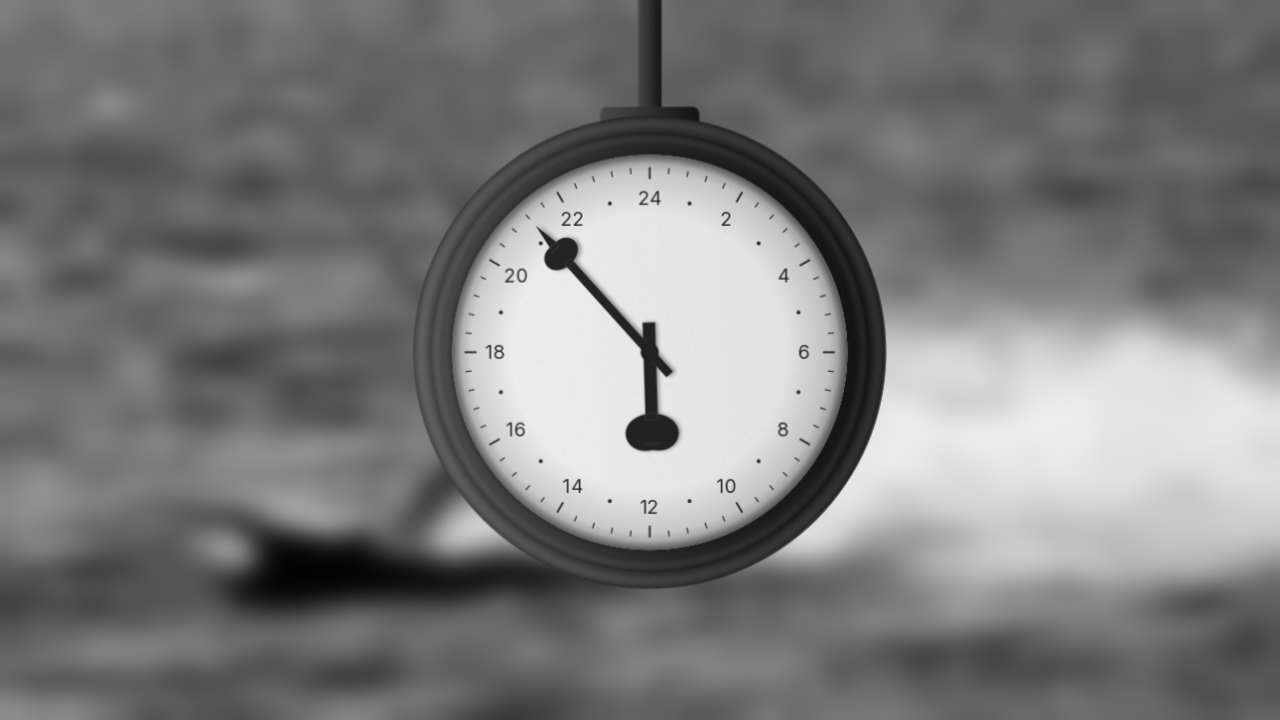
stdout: 11,53
